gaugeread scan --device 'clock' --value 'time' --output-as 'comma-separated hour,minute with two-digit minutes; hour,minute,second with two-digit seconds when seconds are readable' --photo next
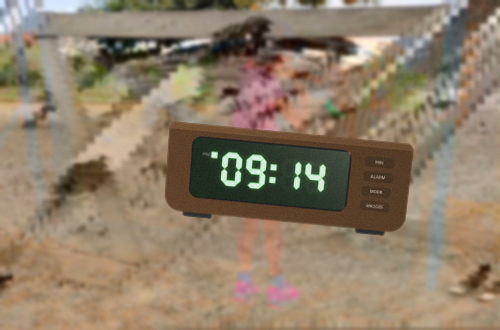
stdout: 9,14
